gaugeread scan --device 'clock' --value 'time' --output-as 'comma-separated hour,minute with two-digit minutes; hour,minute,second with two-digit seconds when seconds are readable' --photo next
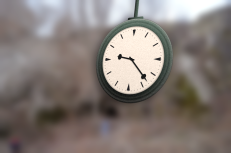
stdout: 9,23
